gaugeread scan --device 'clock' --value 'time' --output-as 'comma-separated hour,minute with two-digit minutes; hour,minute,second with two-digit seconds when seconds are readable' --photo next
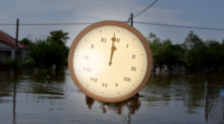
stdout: 11,59
